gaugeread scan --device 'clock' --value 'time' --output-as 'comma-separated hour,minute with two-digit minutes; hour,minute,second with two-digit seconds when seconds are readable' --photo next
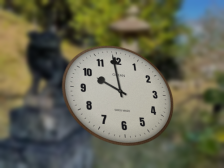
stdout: 9,59
